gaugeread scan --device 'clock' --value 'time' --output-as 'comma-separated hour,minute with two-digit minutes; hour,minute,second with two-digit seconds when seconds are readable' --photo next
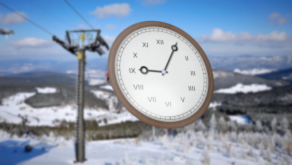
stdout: 9,05
